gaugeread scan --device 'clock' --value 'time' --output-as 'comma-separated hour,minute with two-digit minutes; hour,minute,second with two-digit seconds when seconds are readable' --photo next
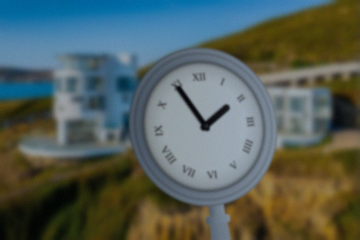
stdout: 1,55
